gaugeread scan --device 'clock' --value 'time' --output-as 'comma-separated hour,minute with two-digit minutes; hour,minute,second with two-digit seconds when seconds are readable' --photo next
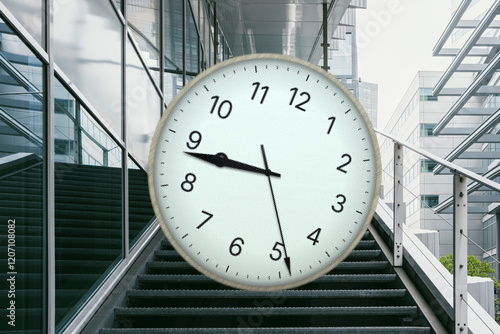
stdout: 8,43,24
